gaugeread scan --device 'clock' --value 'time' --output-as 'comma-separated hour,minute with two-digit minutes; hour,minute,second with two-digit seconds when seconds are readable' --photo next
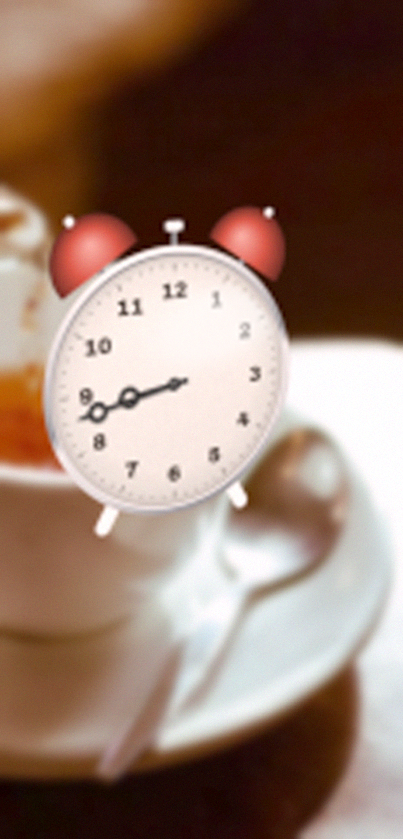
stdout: 8,43
